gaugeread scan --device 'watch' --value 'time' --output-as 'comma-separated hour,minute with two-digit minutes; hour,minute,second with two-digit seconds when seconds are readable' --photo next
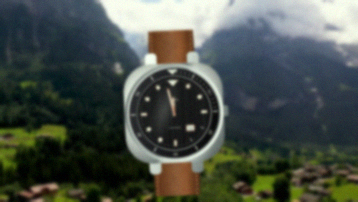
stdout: 11,58
